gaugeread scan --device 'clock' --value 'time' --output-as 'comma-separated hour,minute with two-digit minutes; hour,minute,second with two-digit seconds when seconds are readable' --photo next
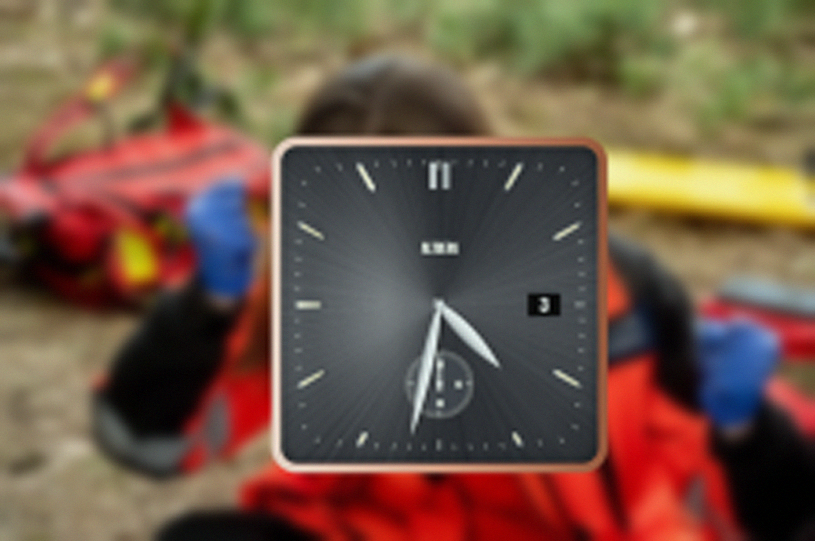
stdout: 4,32
